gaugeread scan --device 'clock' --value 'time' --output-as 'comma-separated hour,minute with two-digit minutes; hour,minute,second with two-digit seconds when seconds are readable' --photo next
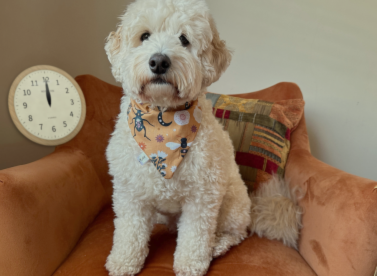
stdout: 12,00
